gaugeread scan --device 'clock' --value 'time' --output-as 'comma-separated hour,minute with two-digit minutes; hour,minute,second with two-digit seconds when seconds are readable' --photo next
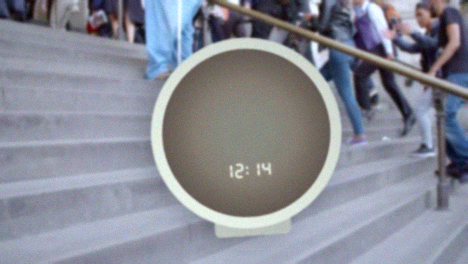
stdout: 12,14
